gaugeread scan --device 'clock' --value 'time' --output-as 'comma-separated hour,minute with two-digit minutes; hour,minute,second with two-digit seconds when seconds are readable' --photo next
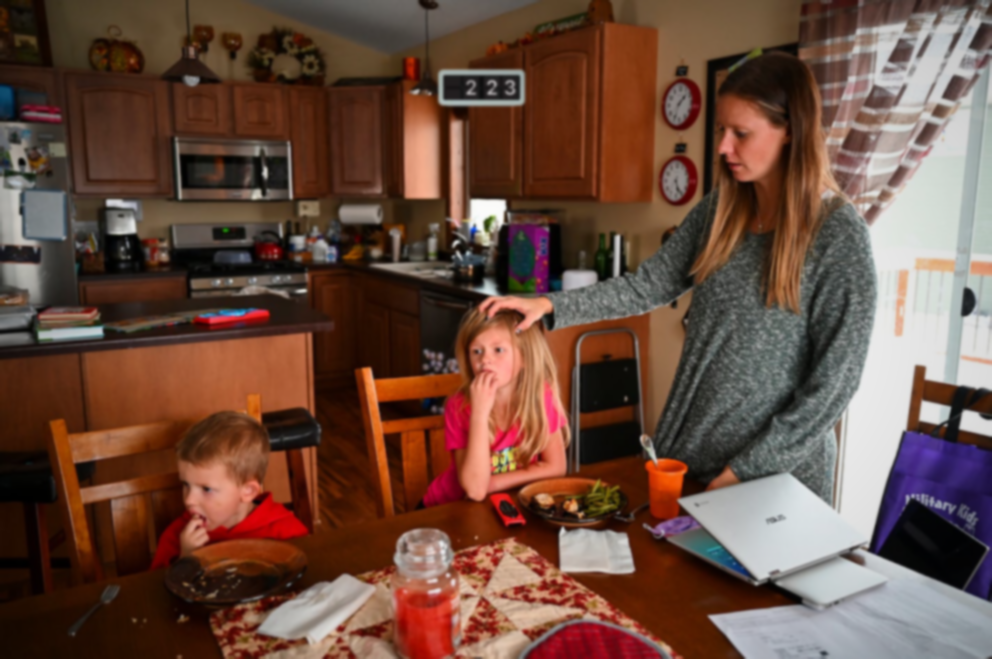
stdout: 2,23
